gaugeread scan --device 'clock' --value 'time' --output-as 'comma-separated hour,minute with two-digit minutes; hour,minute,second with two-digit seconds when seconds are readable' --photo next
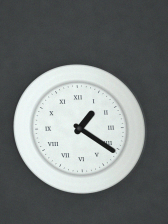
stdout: 1,21
